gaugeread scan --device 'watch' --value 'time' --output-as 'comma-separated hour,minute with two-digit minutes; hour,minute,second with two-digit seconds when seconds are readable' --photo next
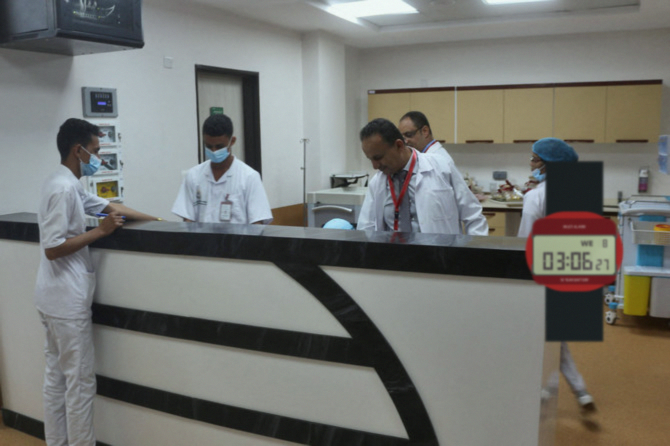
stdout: 3,06
